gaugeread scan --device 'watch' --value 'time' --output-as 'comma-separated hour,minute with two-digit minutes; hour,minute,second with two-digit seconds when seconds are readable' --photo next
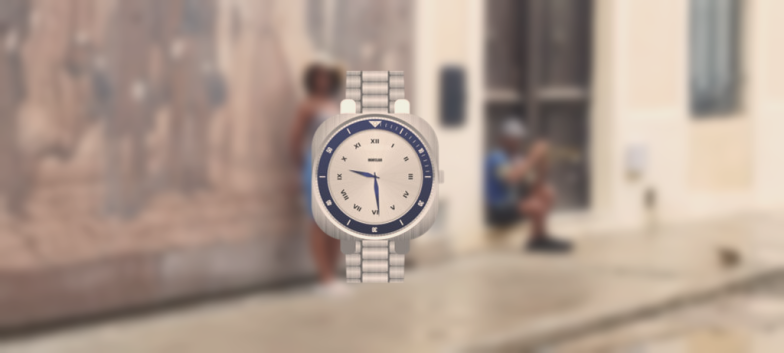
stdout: 9,29
